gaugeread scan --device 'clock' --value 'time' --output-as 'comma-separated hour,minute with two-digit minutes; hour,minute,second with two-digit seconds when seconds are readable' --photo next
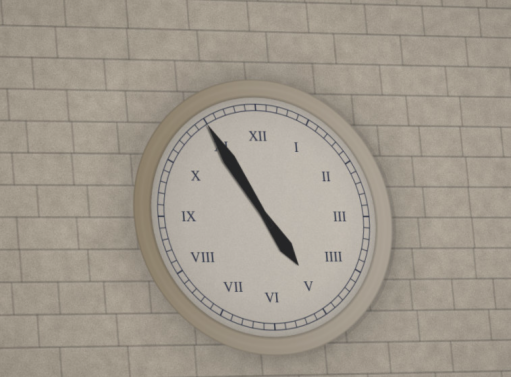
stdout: 4,55
